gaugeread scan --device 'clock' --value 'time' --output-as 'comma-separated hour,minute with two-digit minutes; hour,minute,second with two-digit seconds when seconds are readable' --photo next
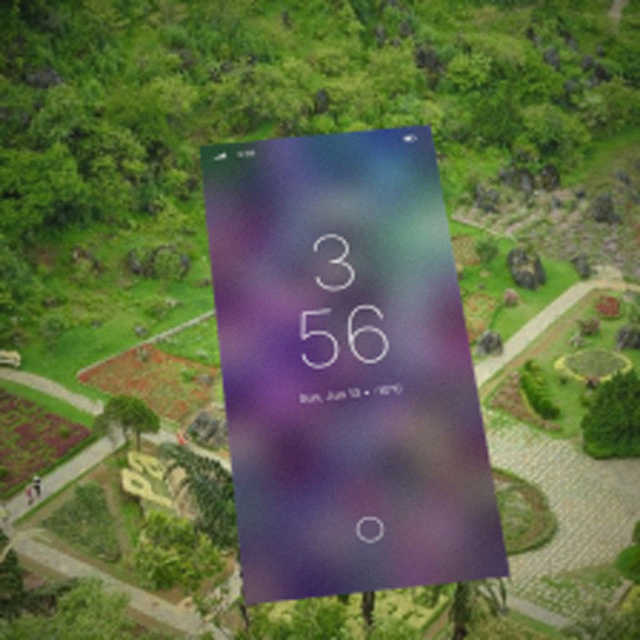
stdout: 3,56
